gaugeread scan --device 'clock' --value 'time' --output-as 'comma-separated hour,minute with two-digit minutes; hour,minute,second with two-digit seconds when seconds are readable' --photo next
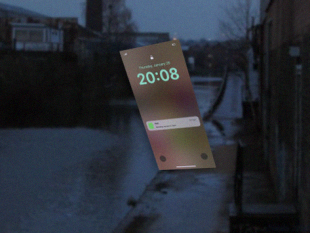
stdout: 20,08
